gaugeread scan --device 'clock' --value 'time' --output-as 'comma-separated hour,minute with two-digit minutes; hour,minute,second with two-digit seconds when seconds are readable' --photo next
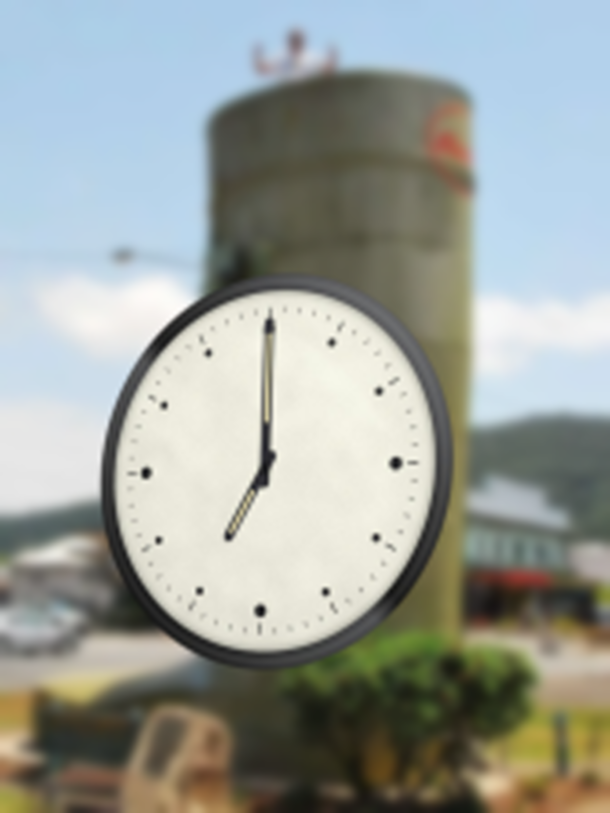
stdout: 7,00
